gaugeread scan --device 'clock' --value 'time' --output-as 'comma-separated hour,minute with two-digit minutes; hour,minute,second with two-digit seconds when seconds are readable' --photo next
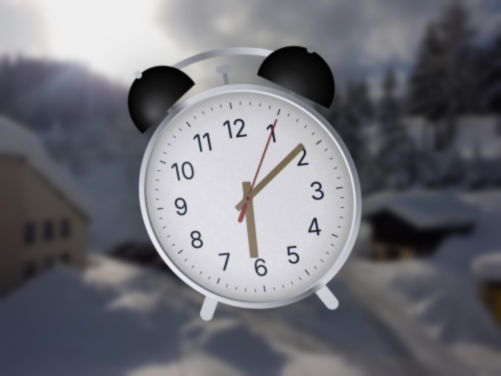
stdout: 6,09,05
